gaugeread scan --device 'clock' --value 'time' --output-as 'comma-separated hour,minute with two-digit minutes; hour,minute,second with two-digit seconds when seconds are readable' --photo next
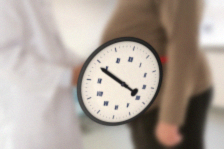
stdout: 3,49
